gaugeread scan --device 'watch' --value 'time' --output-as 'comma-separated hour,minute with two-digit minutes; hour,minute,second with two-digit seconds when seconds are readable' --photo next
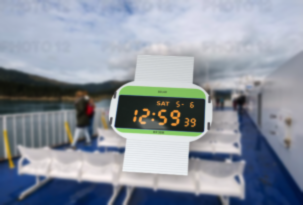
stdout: 12,59
